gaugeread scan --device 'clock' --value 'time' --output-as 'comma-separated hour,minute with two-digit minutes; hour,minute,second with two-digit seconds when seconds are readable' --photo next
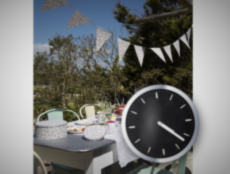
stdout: 4,22
